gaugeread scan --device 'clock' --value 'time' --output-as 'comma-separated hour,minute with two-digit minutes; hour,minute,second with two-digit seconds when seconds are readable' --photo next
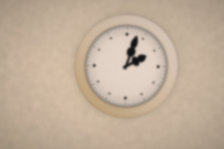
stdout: 2,03
